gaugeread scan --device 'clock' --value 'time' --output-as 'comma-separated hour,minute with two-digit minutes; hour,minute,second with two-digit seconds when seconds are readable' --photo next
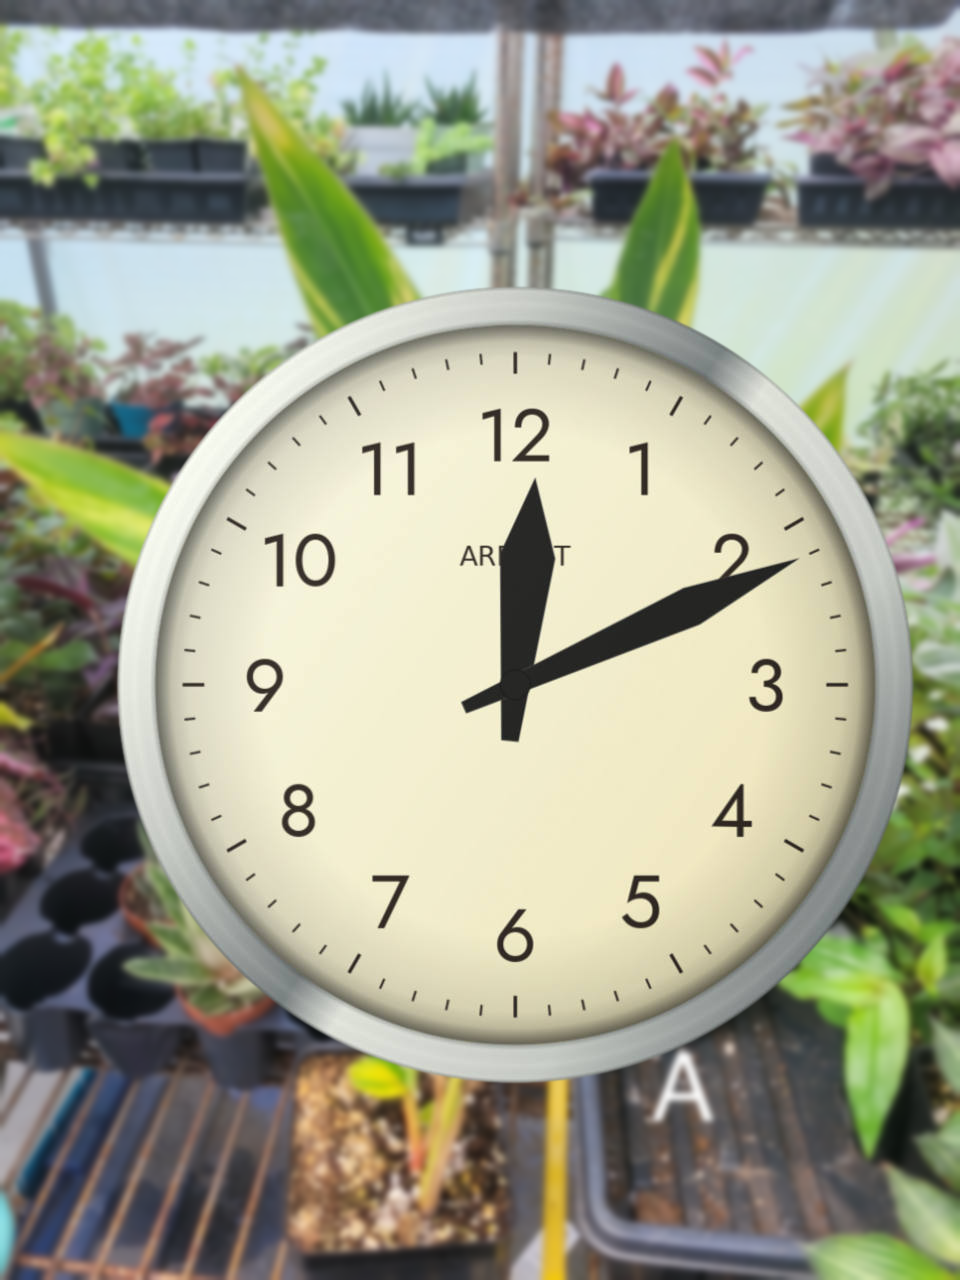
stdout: 12,11
